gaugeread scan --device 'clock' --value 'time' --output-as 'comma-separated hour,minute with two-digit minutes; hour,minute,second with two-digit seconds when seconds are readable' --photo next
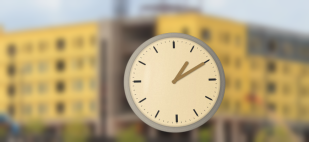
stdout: 1,10
